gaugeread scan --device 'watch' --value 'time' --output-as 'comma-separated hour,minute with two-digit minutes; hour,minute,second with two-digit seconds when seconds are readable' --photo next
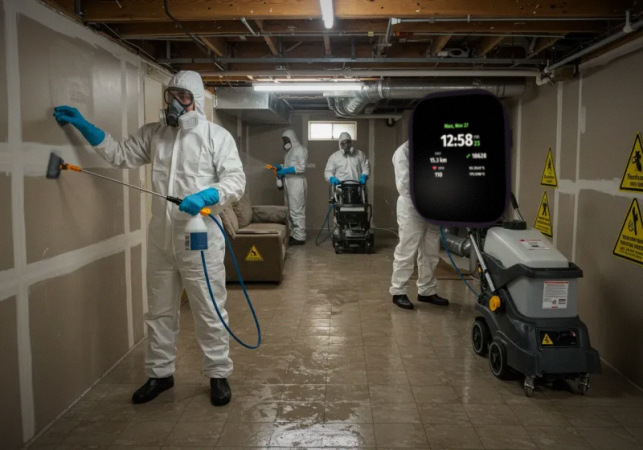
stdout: 12,58
